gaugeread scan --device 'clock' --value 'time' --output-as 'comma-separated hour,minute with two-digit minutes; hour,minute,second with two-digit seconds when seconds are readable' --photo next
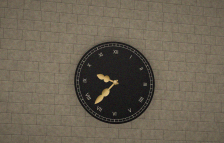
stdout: 9,37
